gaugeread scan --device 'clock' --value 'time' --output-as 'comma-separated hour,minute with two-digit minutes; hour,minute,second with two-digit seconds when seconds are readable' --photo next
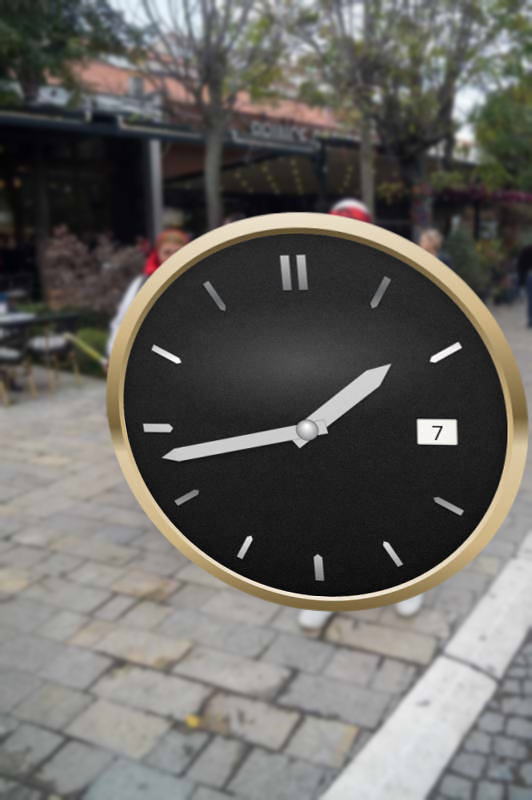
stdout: 1,43
